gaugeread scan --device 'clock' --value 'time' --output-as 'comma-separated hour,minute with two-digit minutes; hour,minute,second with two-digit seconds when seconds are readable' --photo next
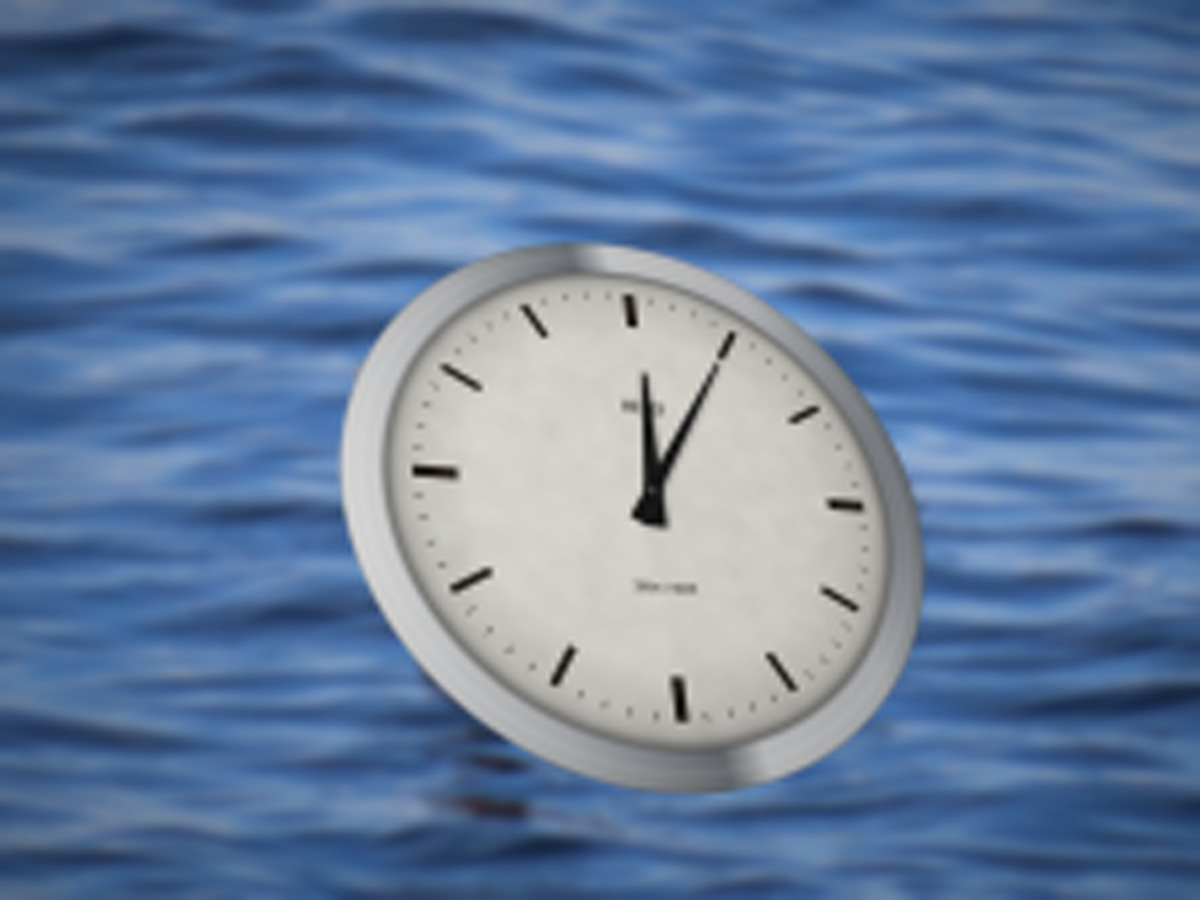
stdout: 12,05
